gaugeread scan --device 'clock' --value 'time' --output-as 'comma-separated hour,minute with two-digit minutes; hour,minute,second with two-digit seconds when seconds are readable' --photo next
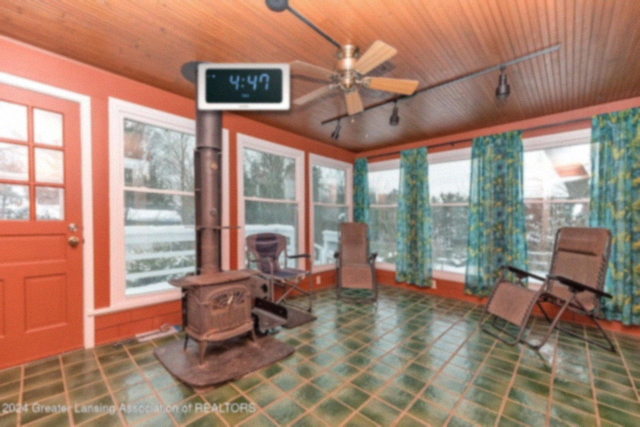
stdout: 4,47
